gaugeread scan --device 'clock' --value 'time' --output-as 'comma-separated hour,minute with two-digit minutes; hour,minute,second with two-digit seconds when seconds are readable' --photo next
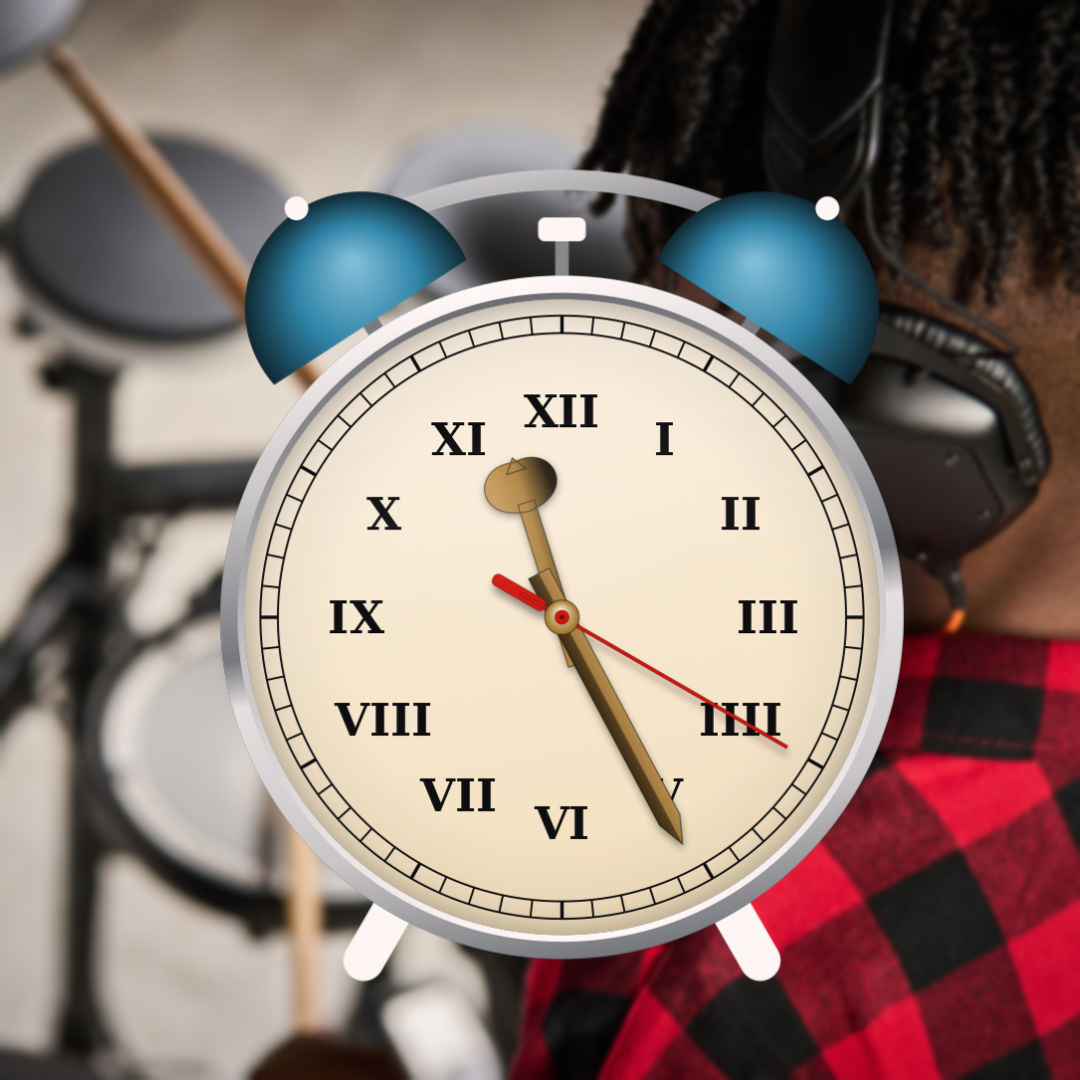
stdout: 11,25,20
